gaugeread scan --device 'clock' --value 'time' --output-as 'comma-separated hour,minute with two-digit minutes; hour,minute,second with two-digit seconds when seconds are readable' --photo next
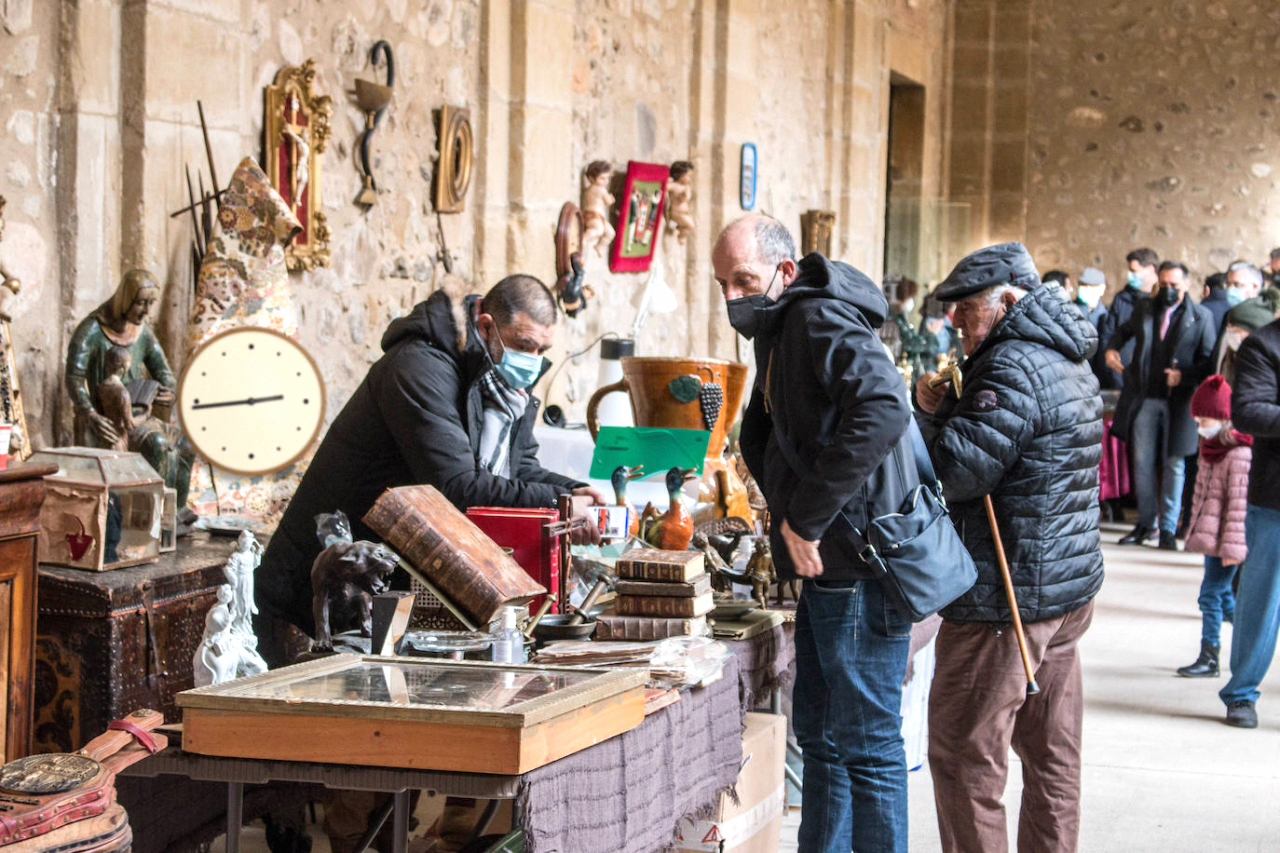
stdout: 2,44
